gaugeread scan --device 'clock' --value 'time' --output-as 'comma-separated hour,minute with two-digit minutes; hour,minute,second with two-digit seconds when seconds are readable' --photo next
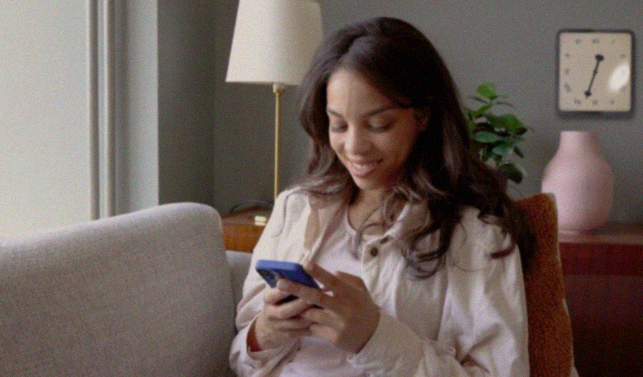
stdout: 12,33
